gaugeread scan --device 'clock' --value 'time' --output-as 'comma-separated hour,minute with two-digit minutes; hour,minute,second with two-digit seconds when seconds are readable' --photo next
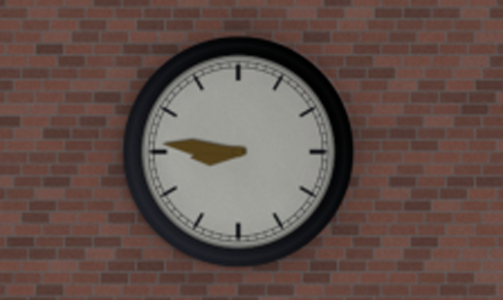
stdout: 8,46
